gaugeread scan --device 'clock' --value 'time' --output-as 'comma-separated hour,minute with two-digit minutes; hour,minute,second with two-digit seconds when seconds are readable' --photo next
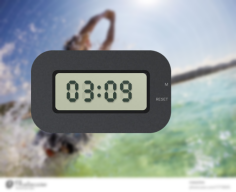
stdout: 3,09
